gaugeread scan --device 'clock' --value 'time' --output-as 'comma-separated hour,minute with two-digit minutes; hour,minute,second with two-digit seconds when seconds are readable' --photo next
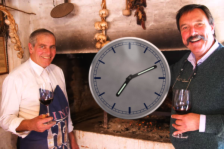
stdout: 7,11
